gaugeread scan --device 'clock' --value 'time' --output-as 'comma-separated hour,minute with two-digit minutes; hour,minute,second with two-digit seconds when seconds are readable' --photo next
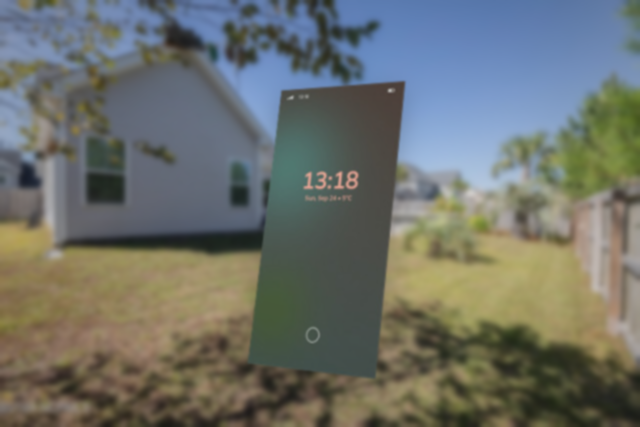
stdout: 13,18
